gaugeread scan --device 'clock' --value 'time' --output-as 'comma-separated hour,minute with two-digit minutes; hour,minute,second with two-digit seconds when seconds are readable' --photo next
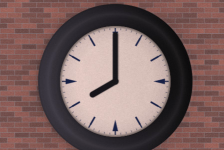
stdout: 8,00
